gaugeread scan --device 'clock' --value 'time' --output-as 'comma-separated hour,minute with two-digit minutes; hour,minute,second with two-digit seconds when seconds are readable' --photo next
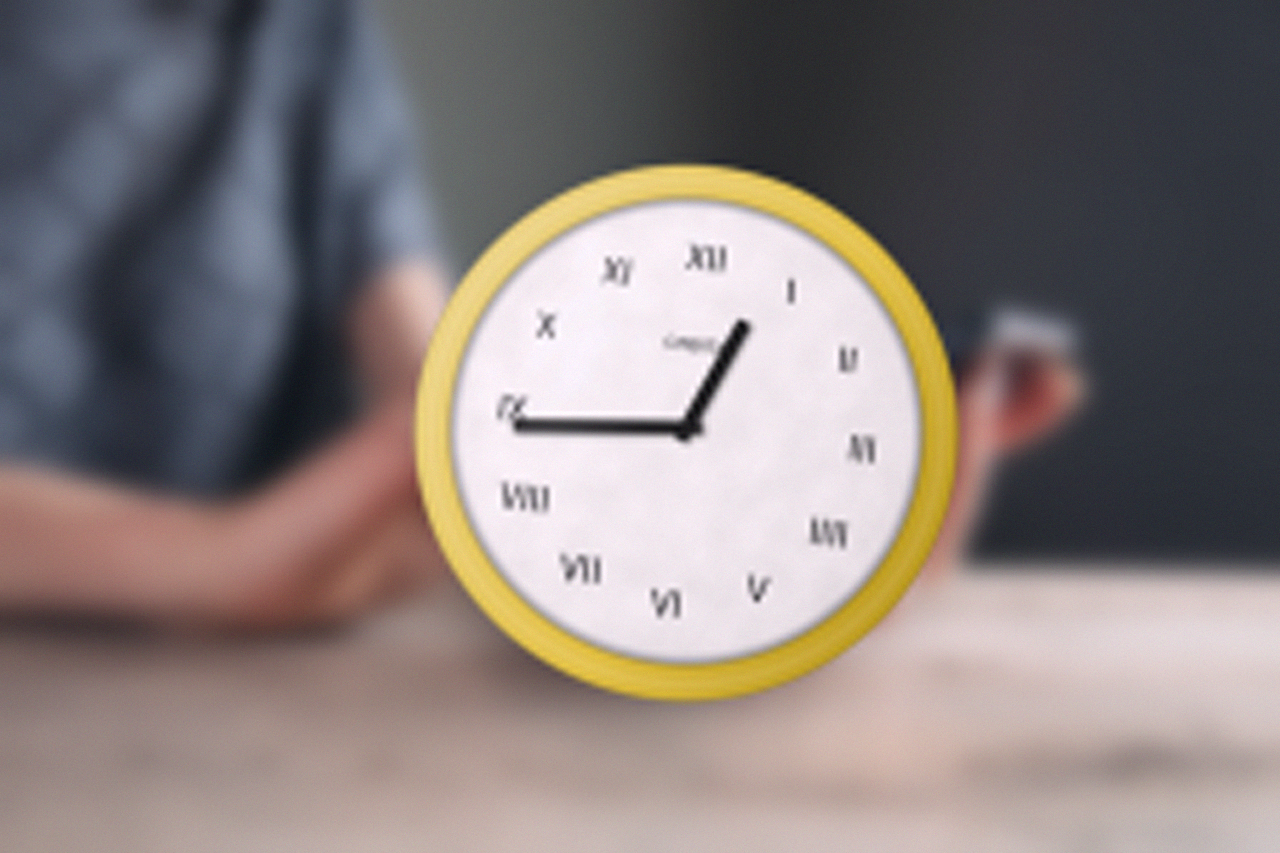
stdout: 12,44
